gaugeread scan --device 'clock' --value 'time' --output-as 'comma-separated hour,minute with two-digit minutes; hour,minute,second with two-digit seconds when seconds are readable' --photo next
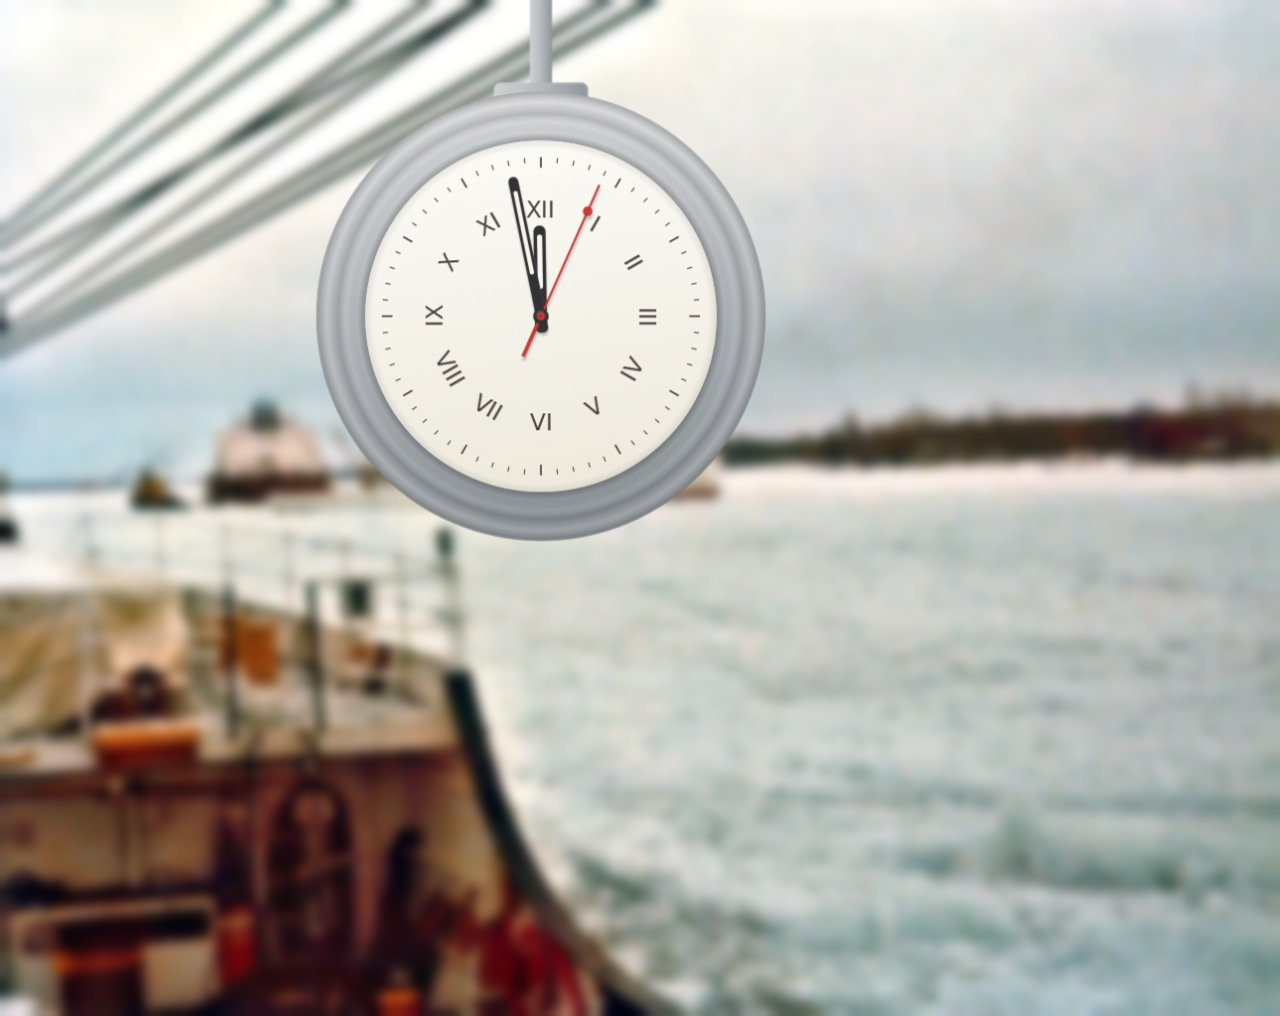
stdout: 11,58,04
